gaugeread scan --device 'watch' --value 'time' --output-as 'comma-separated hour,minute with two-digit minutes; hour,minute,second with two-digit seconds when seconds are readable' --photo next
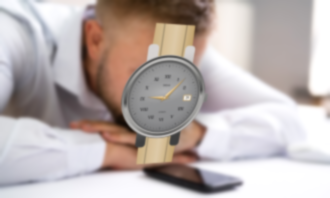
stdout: 9,07
